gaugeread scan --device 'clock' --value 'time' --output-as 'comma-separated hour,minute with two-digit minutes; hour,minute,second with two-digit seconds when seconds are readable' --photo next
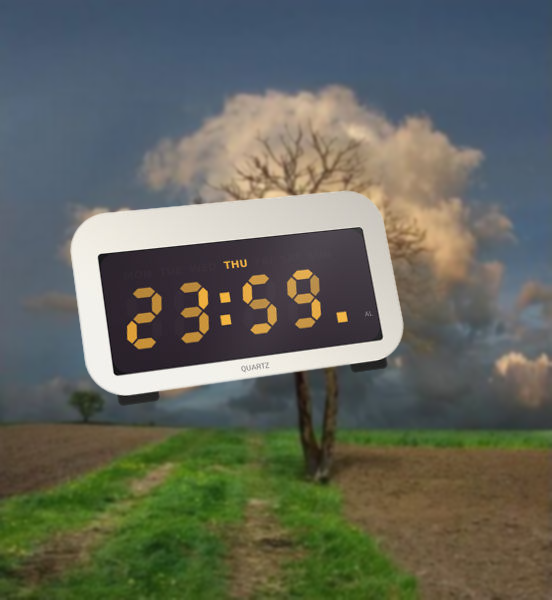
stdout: 23,59
